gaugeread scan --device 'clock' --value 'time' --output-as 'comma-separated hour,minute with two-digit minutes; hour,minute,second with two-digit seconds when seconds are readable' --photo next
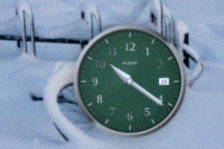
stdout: 10,21
